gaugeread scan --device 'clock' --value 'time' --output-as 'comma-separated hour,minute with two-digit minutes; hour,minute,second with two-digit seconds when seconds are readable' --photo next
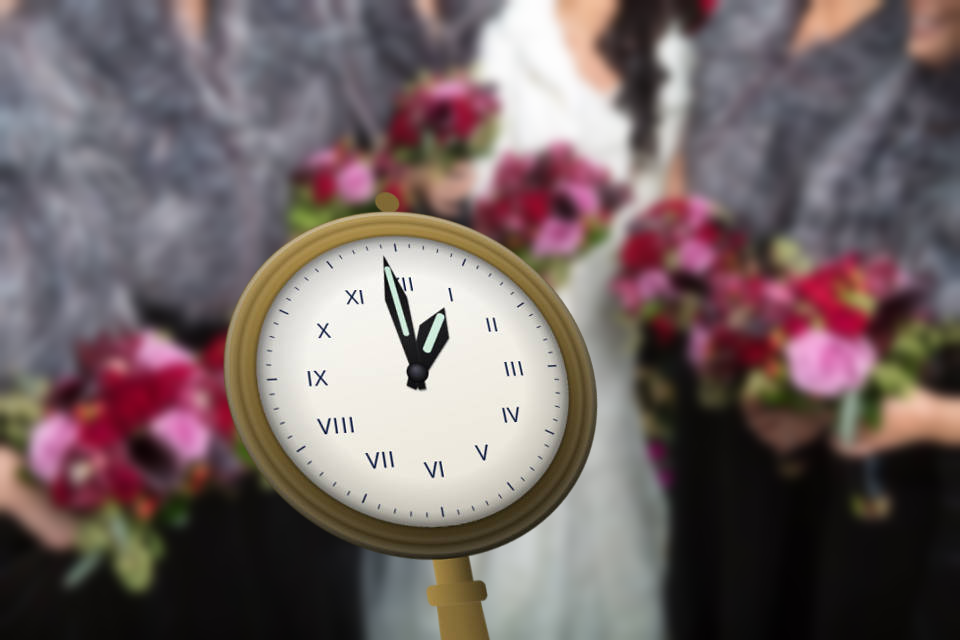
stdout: 12,59
